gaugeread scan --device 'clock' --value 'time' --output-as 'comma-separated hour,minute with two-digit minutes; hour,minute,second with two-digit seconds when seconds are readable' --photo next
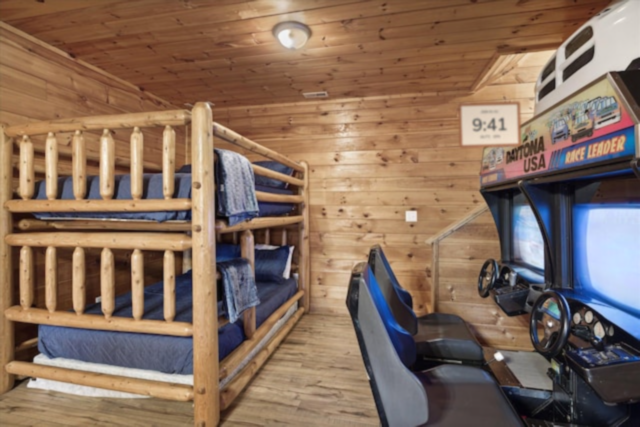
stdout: 9,41
